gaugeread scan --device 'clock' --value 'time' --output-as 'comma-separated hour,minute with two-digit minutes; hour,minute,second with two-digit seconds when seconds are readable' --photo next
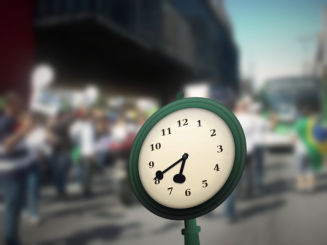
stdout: 6,41
